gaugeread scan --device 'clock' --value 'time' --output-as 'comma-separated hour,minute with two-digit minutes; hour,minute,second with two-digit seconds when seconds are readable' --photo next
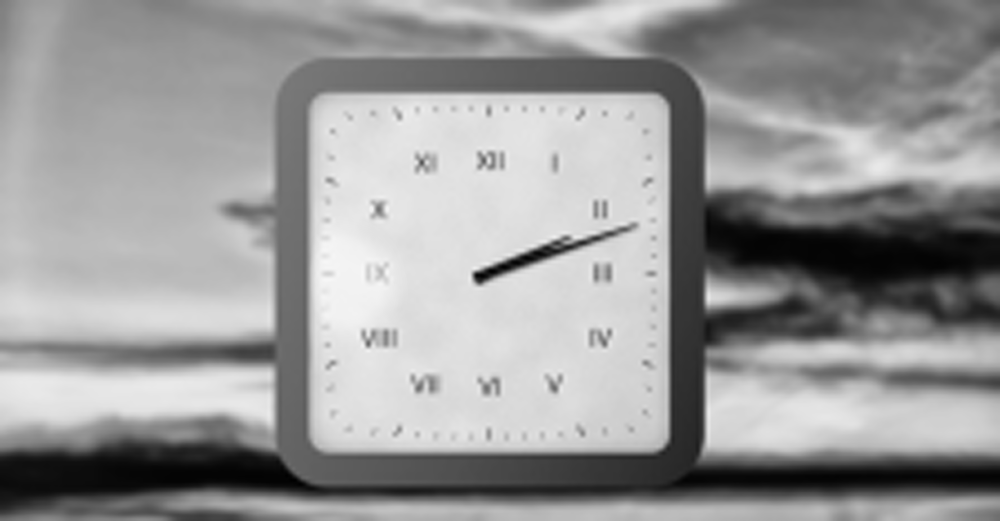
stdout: 2,12
